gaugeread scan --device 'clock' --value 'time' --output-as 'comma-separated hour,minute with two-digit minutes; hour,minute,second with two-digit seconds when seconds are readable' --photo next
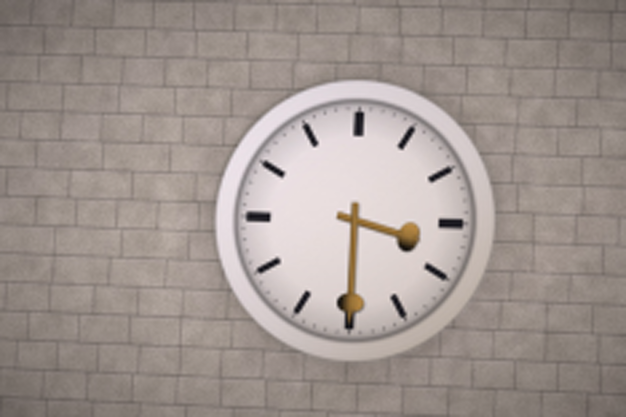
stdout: 3,30
